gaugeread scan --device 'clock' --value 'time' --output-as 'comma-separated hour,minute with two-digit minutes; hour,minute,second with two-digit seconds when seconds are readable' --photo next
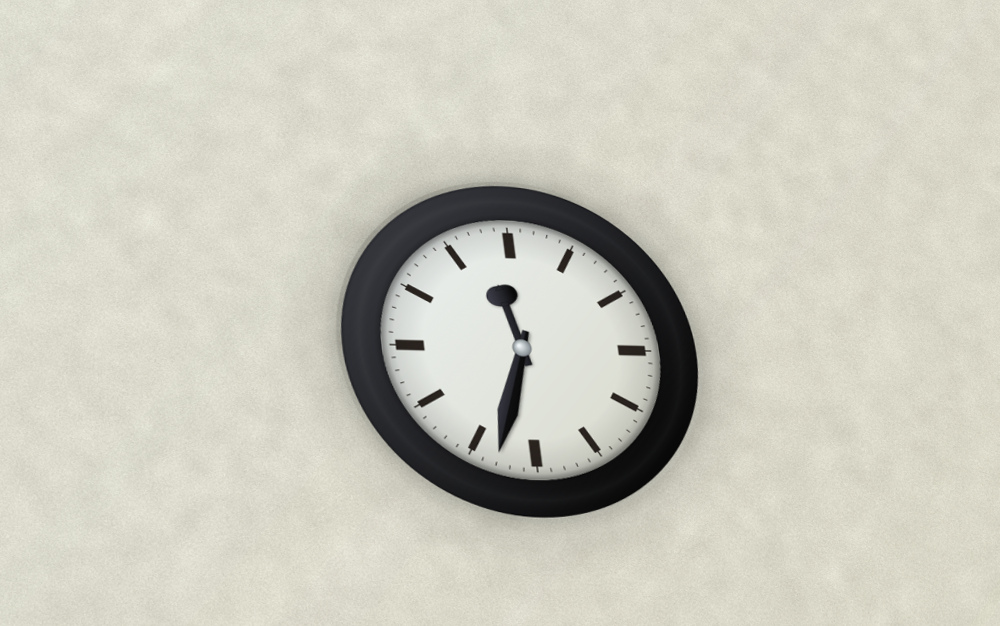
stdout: 11,33
